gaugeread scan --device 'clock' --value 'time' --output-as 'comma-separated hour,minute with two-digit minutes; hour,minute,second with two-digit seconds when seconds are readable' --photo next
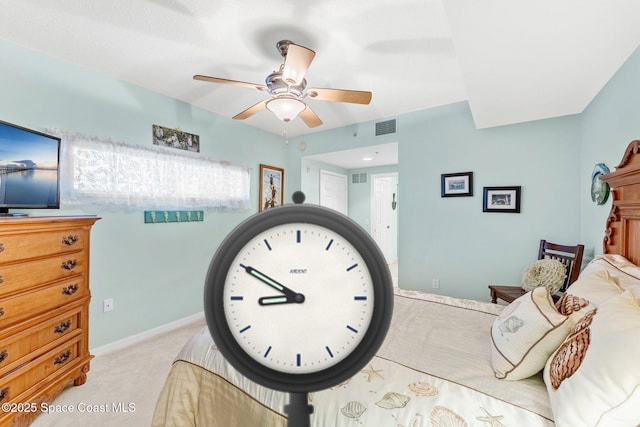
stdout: 8,50
